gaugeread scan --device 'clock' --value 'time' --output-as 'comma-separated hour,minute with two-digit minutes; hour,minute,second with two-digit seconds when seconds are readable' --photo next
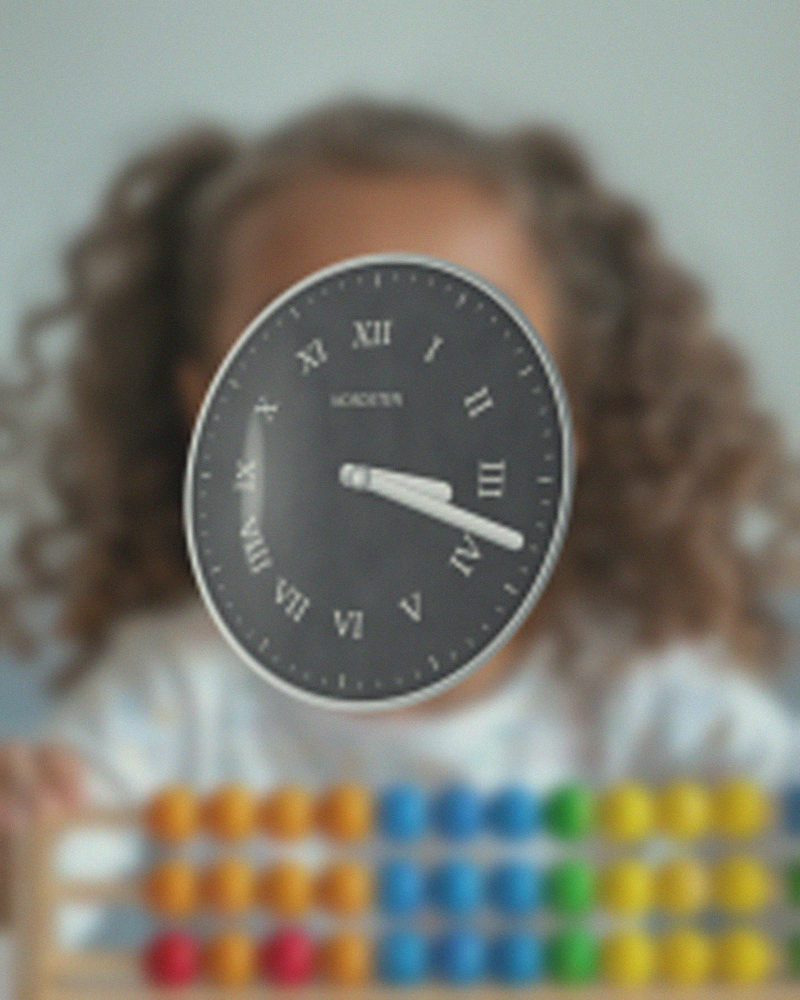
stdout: 3,18
